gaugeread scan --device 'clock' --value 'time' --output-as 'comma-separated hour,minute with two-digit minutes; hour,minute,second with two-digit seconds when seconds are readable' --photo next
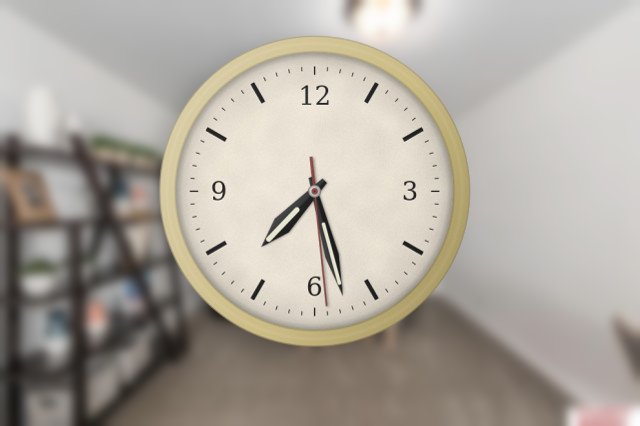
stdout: 7,27,29
